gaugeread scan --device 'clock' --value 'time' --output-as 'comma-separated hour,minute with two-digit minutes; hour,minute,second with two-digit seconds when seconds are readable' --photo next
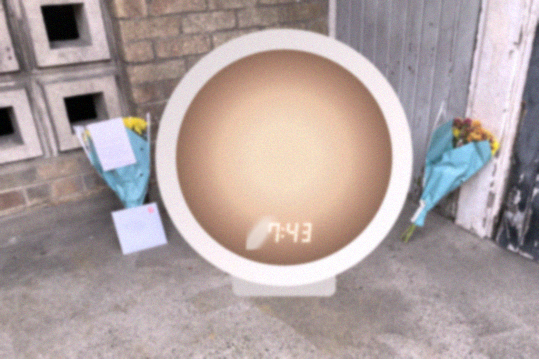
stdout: 7,43
